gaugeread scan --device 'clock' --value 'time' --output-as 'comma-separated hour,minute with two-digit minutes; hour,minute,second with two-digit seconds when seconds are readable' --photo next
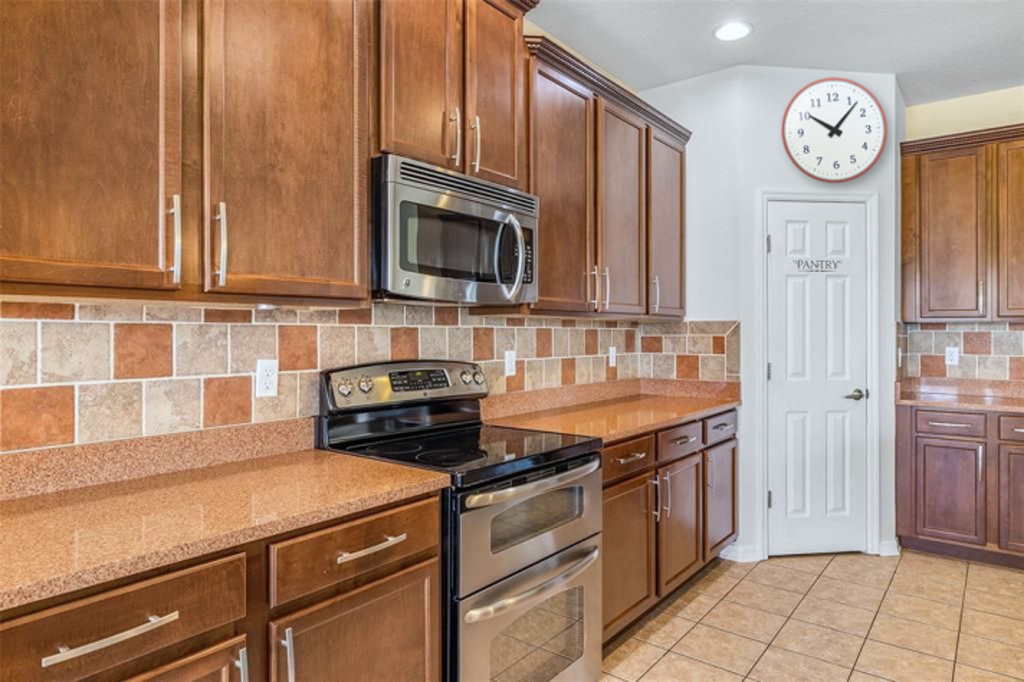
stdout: 10,07
